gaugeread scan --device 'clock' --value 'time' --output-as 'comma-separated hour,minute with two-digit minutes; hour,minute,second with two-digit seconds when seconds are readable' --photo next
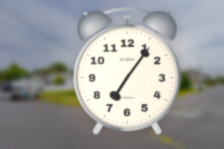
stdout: 7,06
